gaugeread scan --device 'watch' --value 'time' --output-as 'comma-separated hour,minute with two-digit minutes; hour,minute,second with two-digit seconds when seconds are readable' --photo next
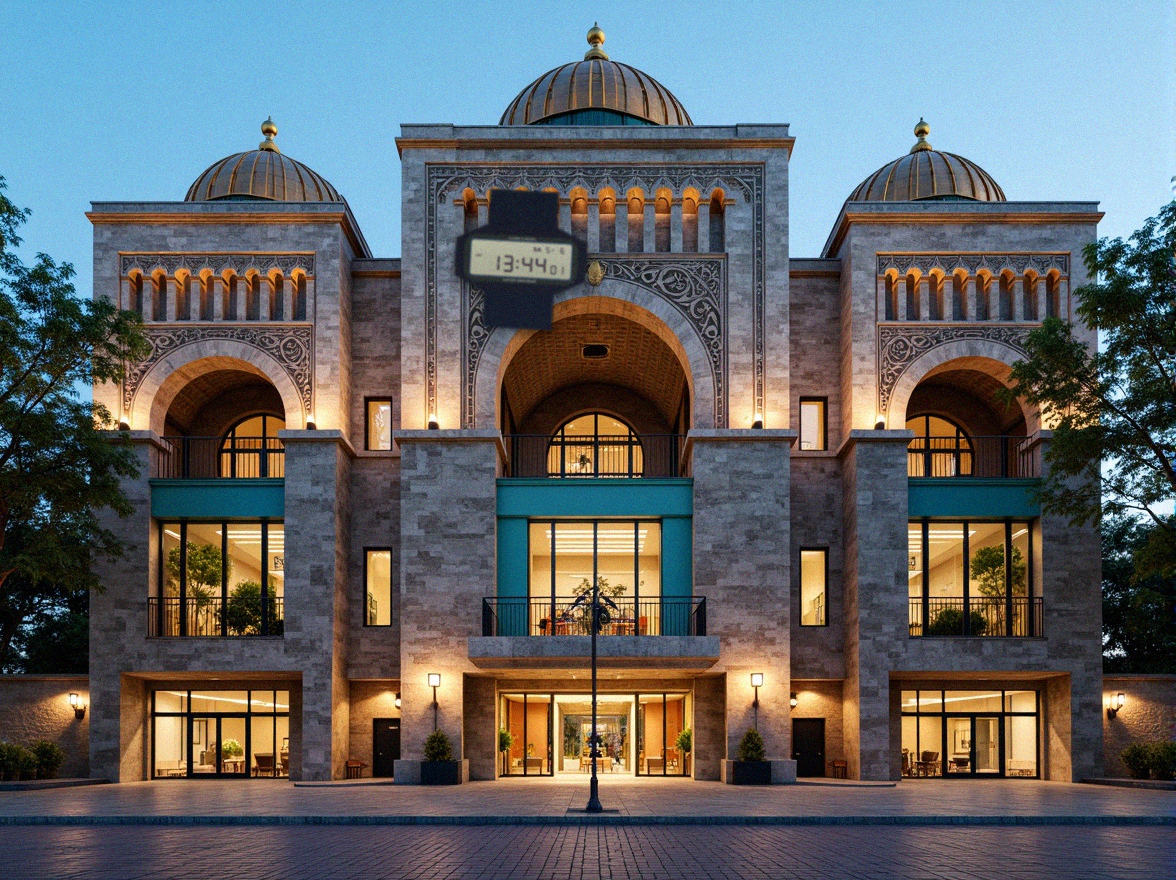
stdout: 13,44
